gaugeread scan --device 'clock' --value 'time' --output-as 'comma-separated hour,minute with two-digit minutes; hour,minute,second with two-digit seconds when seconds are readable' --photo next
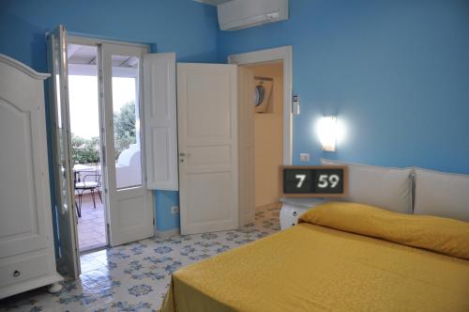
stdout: 7,59
